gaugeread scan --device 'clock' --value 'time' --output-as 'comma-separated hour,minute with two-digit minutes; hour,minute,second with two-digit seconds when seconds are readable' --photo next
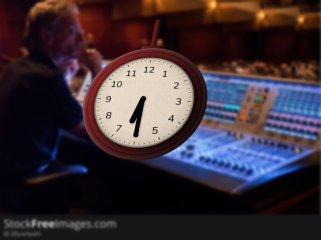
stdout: 6,30
